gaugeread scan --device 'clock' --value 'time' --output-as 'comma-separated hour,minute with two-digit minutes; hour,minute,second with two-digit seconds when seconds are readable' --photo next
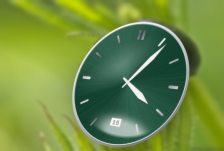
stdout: 4,06
